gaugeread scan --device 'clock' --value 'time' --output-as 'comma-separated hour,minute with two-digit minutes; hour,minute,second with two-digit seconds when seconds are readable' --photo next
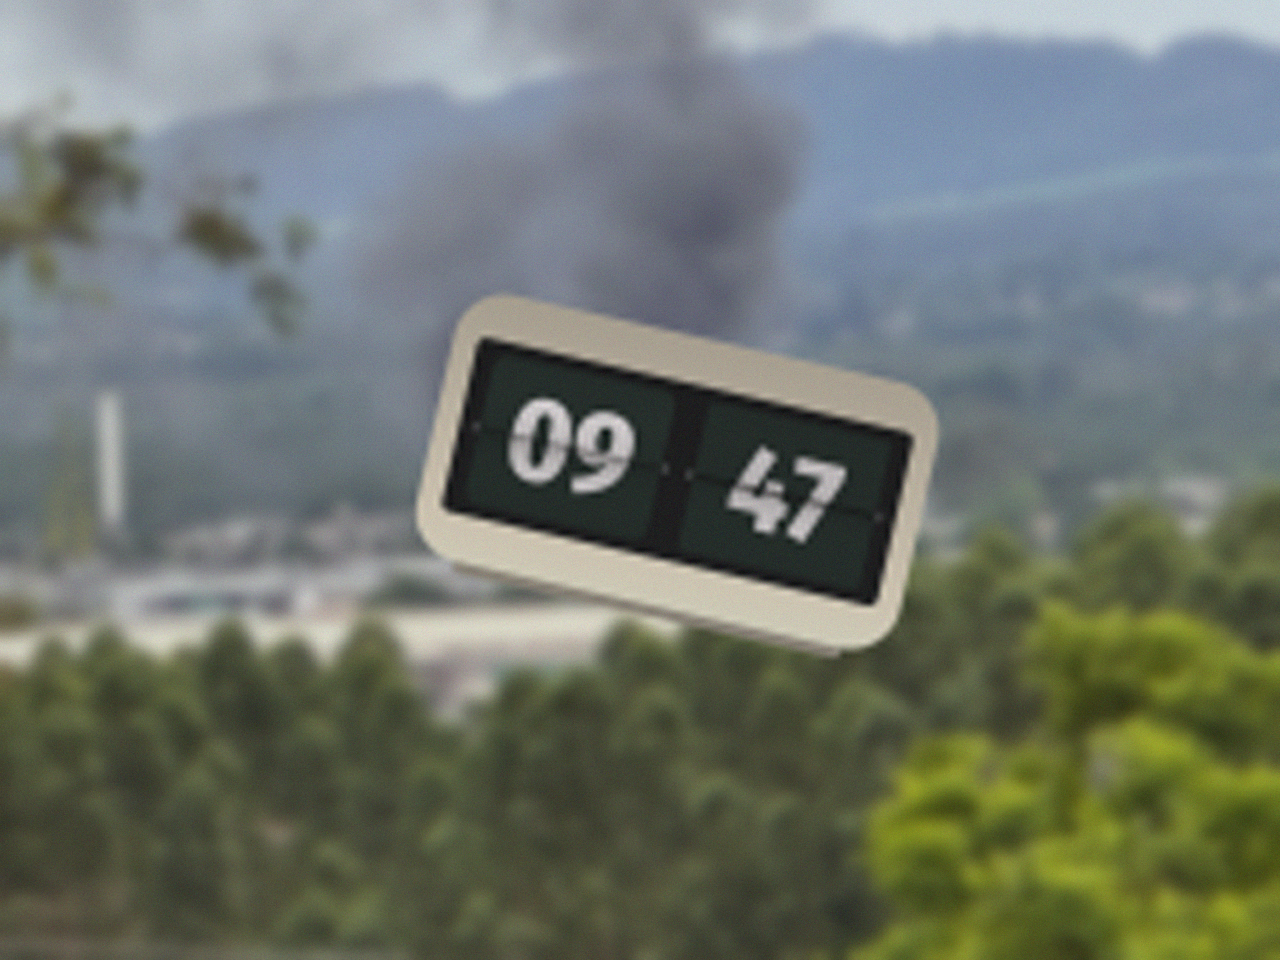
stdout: 9,47
